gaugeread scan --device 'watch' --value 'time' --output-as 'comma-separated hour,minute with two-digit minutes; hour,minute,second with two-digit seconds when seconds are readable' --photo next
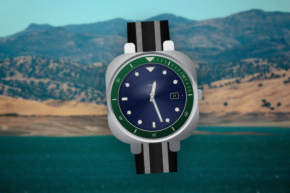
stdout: 12,27
